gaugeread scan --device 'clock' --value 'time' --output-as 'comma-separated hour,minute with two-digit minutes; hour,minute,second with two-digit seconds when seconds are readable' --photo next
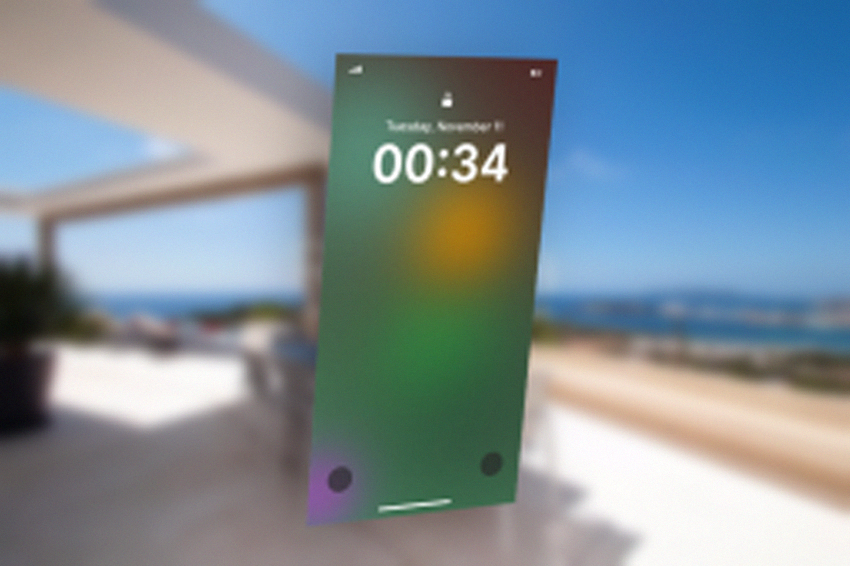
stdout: 0,34
